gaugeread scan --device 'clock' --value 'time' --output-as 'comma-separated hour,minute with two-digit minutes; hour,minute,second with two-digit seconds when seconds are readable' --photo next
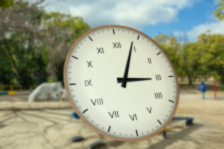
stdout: 3,04
